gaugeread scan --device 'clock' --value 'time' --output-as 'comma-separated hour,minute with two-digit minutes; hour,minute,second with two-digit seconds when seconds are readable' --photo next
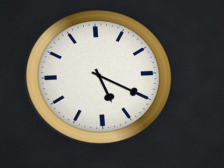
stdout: 5,20
